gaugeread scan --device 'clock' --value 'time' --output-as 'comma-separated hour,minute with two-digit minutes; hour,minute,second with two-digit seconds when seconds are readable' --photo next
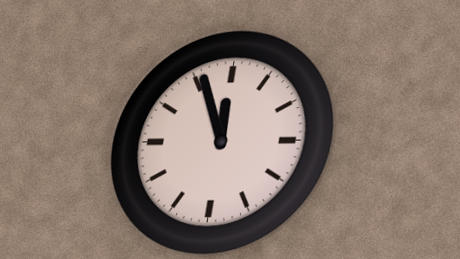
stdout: 11,56
